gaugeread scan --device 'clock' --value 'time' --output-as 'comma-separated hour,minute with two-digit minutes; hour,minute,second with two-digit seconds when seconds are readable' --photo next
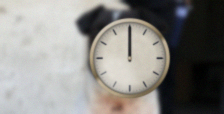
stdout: 12,00
